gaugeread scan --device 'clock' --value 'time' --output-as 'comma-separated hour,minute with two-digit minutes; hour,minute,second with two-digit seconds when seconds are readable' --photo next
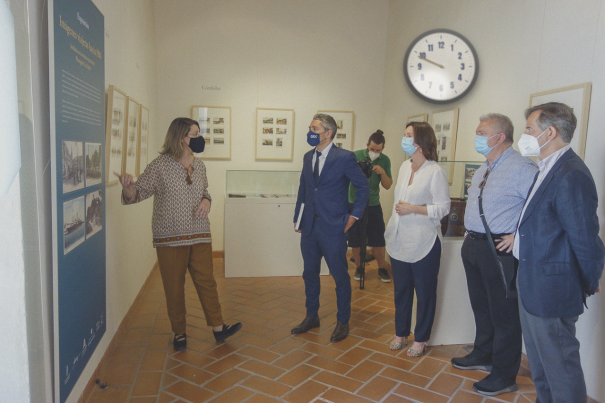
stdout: 9,49
